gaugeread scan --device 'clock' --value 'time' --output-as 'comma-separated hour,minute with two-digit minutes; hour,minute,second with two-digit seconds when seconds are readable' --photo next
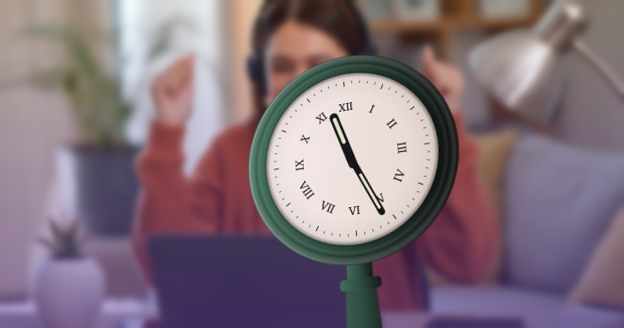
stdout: 11,26
